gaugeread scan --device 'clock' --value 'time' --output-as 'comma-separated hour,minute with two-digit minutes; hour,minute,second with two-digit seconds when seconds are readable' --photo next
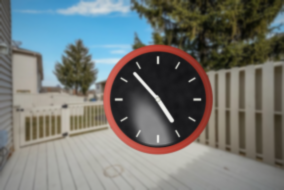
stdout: 4,53
